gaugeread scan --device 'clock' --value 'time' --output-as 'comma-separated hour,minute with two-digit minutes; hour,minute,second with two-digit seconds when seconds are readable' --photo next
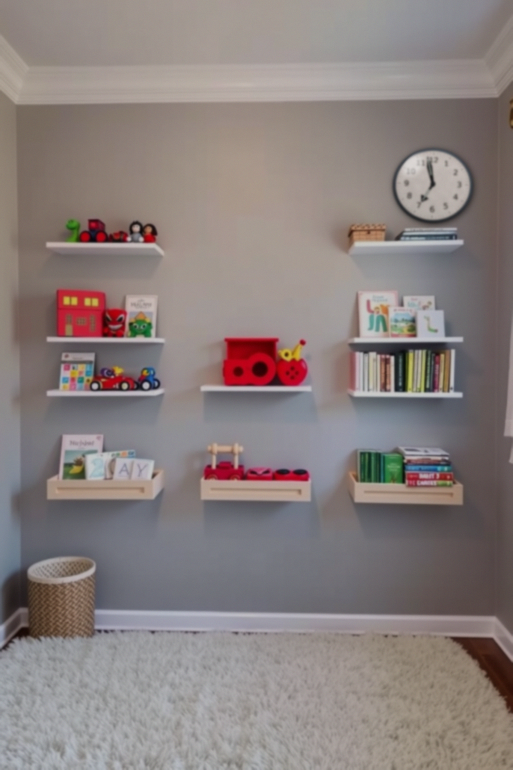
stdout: 6,58
